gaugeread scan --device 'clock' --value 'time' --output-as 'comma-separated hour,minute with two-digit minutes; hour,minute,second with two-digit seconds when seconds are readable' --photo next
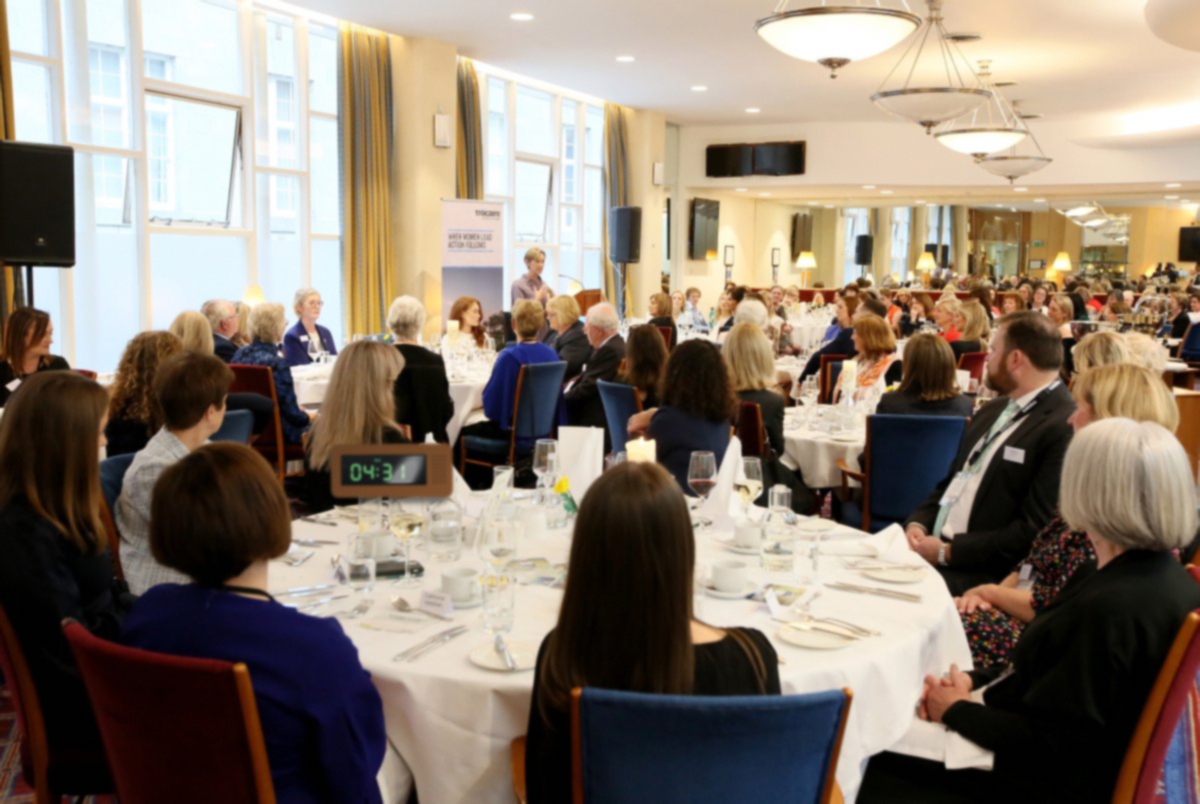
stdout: 4,31
